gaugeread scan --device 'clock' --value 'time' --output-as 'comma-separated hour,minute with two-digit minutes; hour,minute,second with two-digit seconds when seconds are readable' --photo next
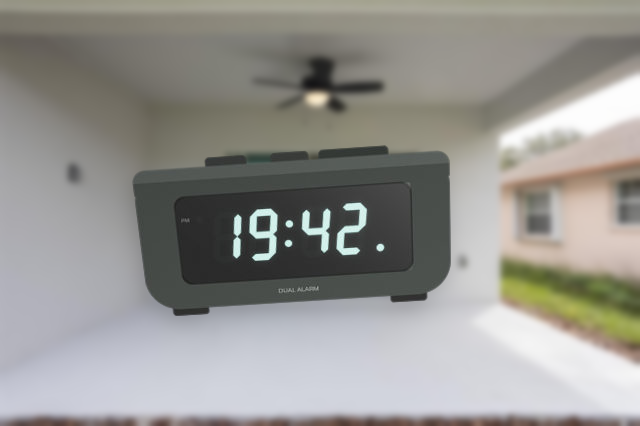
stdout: 19,42
